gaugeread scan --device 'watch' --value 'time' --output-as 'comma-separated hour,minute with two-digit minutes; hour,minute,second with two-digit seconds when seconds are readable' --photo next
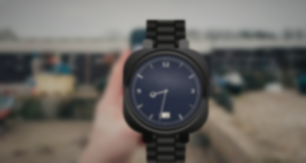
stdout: 8,32
